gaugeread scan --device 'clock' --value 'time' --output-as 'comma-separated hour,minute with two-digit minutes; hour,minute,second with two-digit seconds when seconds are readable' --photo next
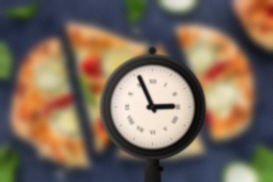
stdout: 2,56
